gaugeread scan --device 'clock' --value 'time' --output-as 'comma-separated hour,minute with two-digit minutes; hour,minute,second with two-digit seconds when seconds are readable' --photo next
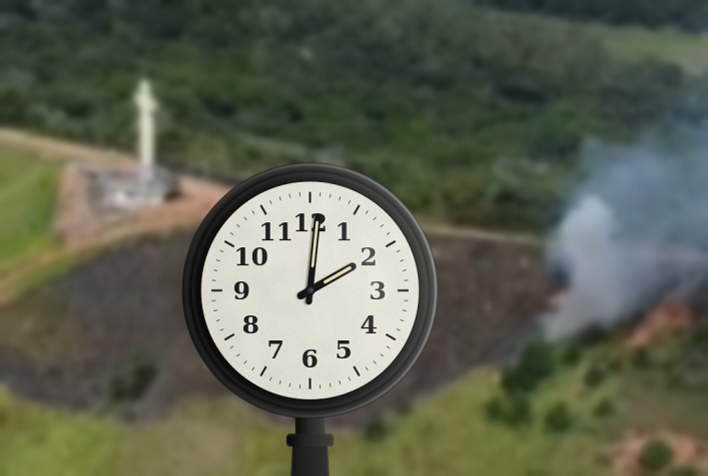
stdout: 2,01
